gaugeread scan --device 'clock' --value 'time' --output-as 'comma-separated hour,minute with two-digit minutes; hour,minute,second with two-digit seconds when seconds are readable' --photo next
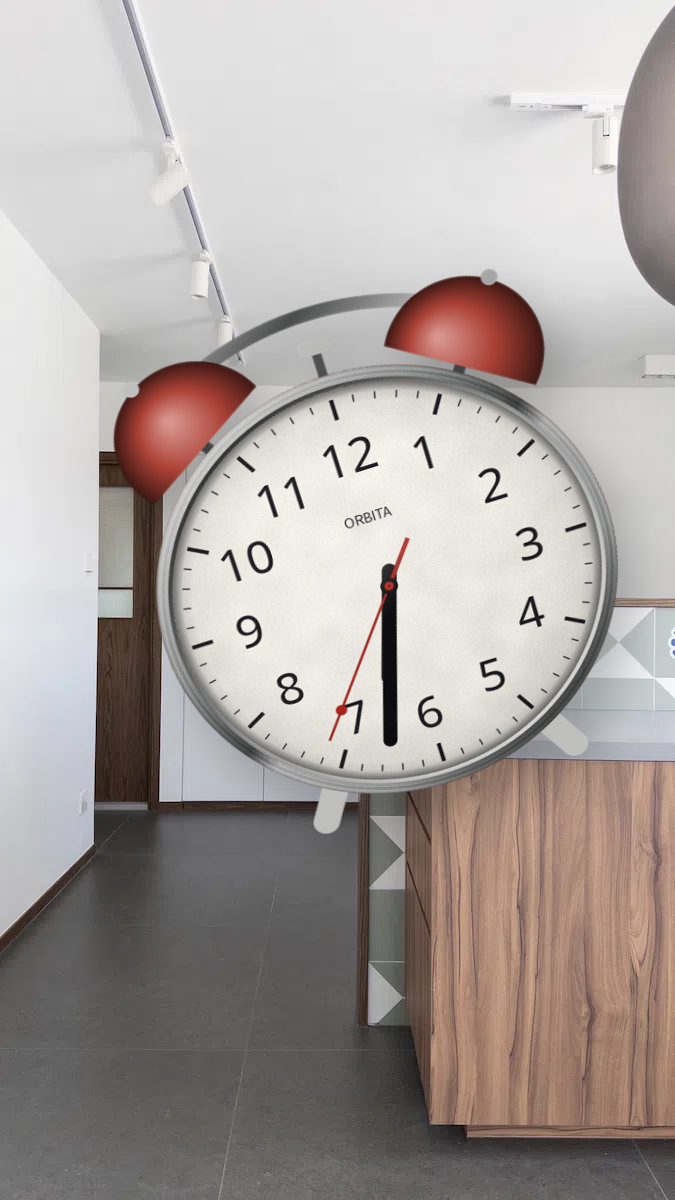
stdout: 6,32,36
